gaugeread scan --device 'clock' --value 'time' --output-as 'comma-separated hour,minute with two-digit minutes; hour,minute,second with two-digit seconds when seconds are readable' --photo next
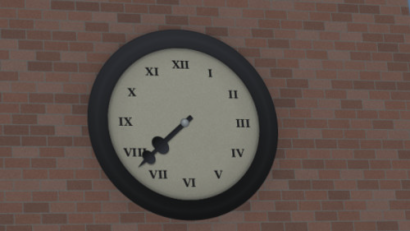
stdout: 7,38
